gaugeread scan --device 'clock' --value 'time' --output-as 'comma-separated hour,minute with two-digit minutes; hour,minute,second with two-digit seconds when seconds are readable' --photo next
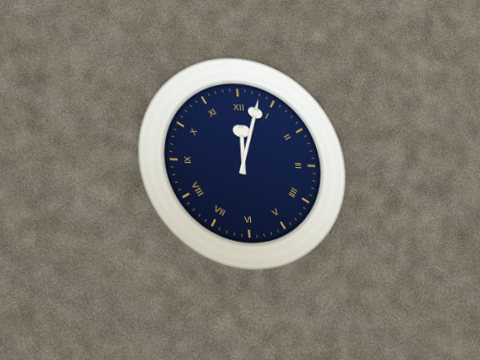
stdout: 12,03
